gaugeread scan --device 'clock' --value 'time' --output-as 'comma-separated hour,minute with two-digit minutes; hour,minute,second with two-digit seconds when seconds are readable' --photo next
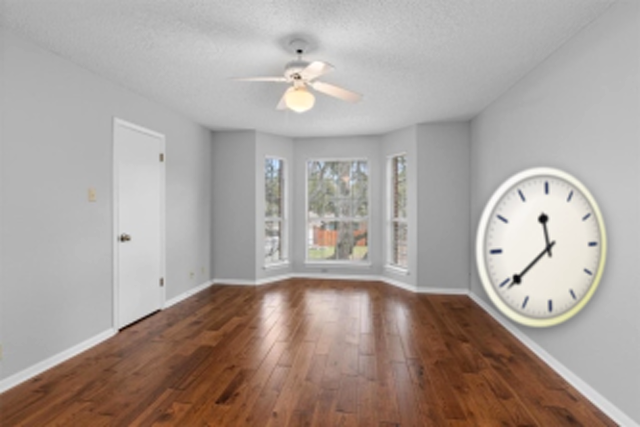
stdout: 11,39
